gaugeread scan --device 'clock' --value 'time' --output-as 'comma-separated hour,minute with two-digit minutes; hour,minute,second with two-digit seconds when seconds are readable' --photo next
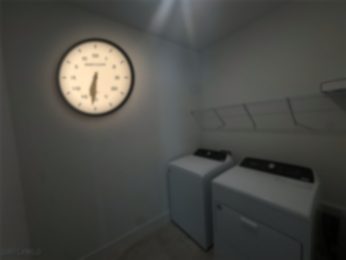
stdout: 6,31
